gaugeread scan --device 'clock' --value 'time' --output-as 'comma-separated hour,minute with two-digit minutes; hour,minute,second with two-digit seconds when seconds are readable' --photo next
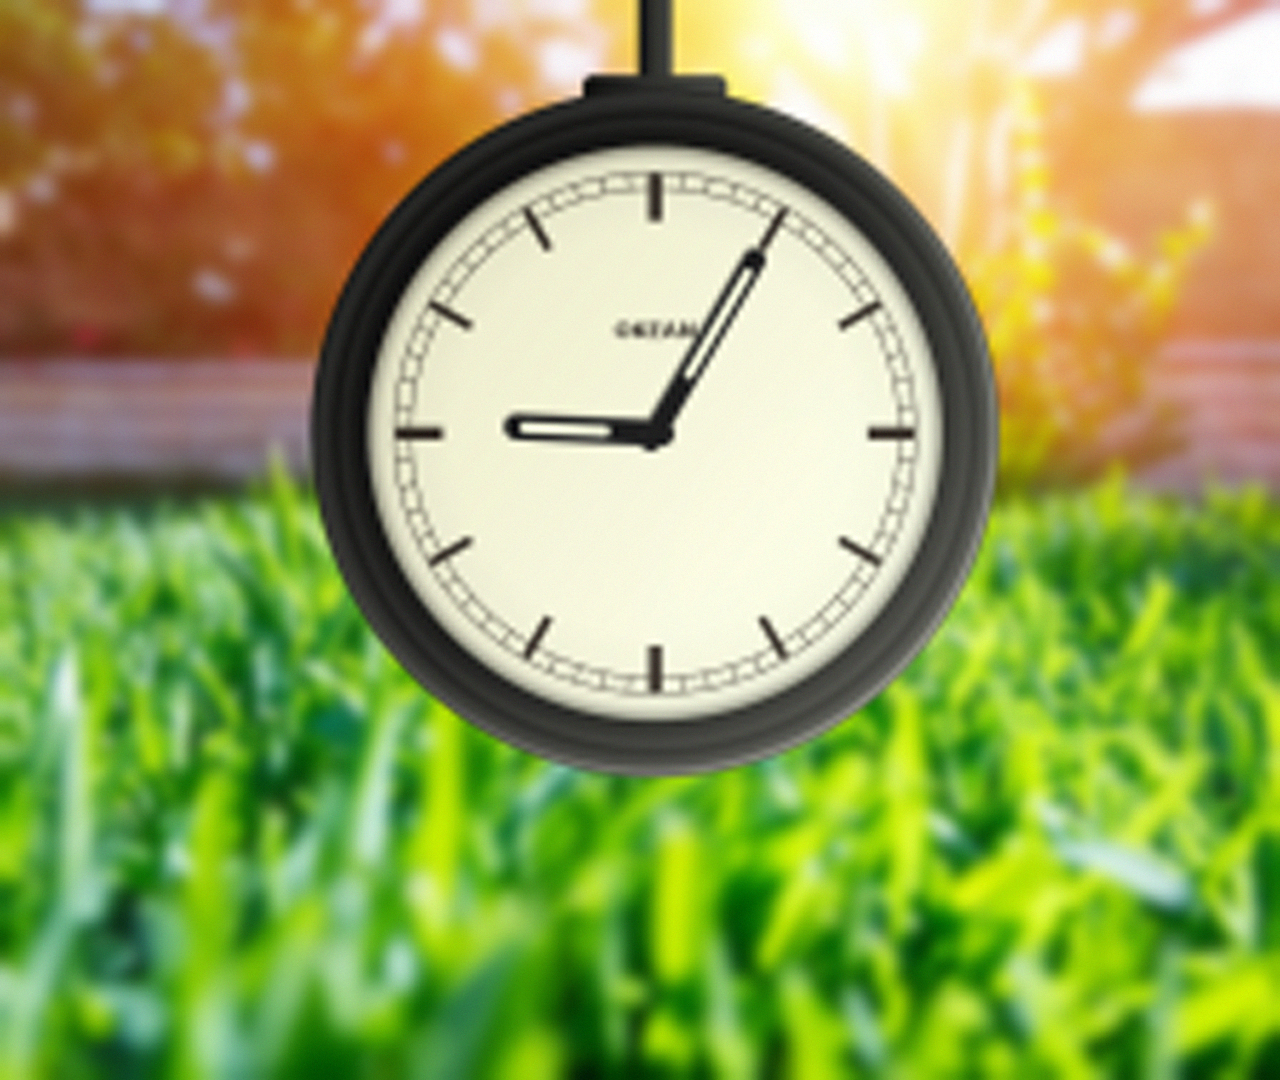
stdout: 9,05
